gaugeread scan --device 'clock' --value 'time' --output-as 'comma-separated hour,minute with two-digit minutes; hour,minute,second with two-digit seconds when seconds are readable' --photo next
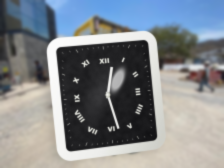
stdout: 12,28
